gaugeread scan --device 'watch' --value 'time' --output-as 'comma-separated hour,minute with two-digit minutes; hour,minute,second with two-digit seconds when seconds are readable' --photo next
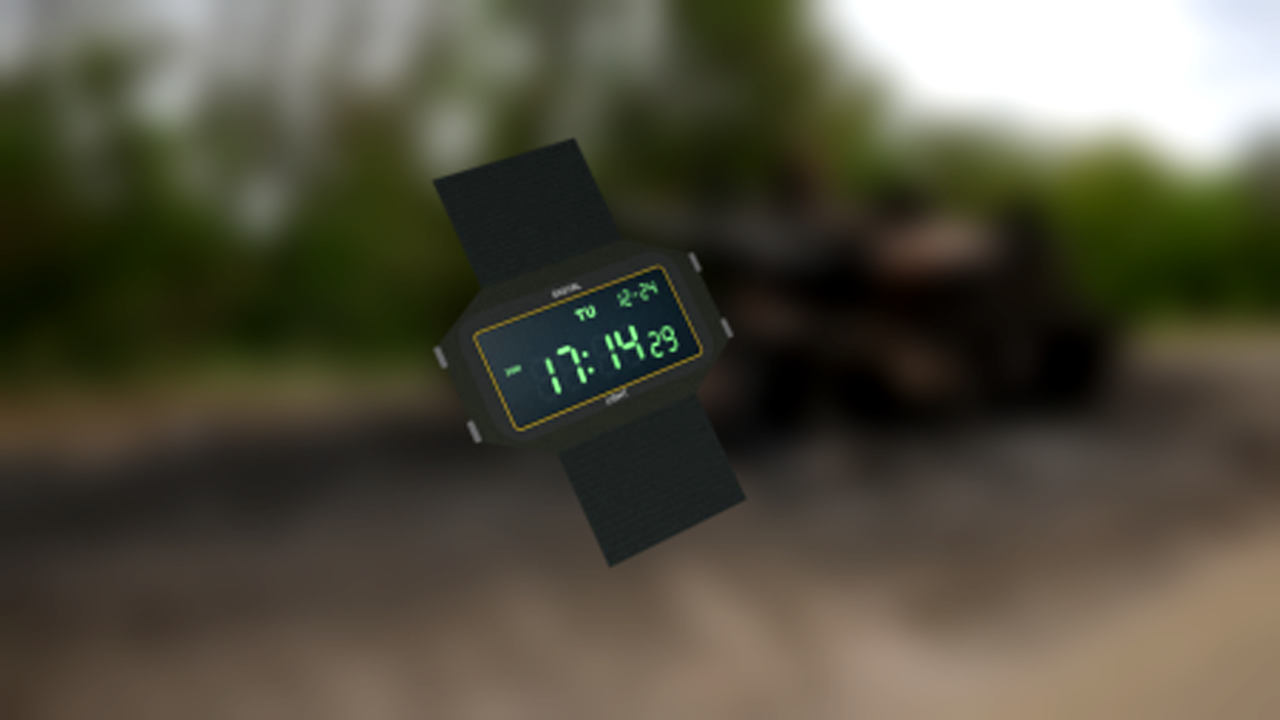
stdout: 17,14,29
